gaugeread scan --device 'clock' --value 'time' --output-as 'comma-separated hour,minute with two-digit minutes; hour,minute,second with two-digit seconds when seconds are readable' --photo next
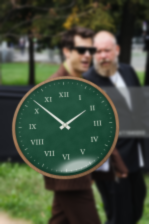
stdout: 1,52
